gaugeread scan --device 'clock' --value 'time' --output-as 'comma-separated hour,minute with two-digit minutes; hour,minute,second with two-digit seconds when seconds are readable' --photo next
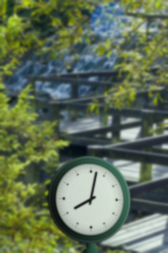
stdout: 8,02
